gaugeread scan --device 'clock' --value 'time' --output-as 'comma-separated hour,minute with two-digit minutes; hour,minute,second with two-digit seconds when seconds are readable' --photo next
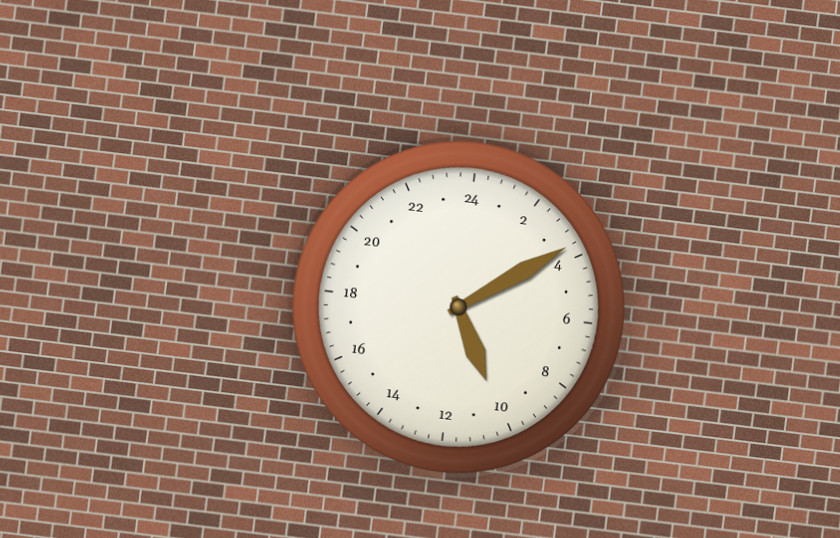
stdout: 10,09
